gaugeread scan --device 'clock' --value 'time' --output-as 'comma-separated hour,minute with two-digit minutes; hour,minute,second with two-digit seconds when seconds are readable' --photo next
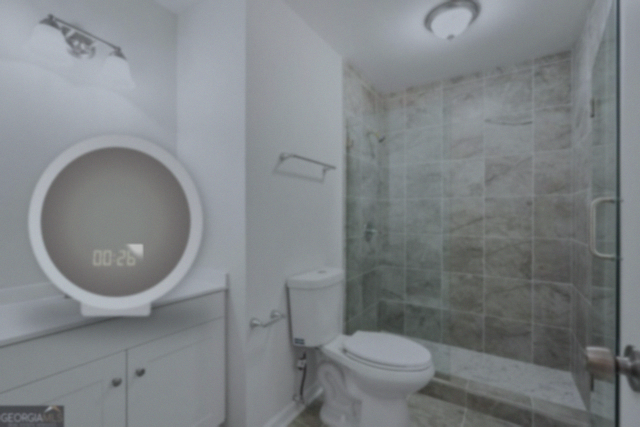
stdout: 0,26
